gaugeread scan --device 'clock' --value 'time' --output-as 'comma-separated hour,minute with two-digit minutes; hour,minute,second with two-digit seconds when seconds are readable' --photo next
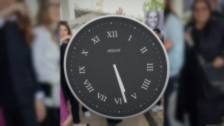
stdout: 5,28
